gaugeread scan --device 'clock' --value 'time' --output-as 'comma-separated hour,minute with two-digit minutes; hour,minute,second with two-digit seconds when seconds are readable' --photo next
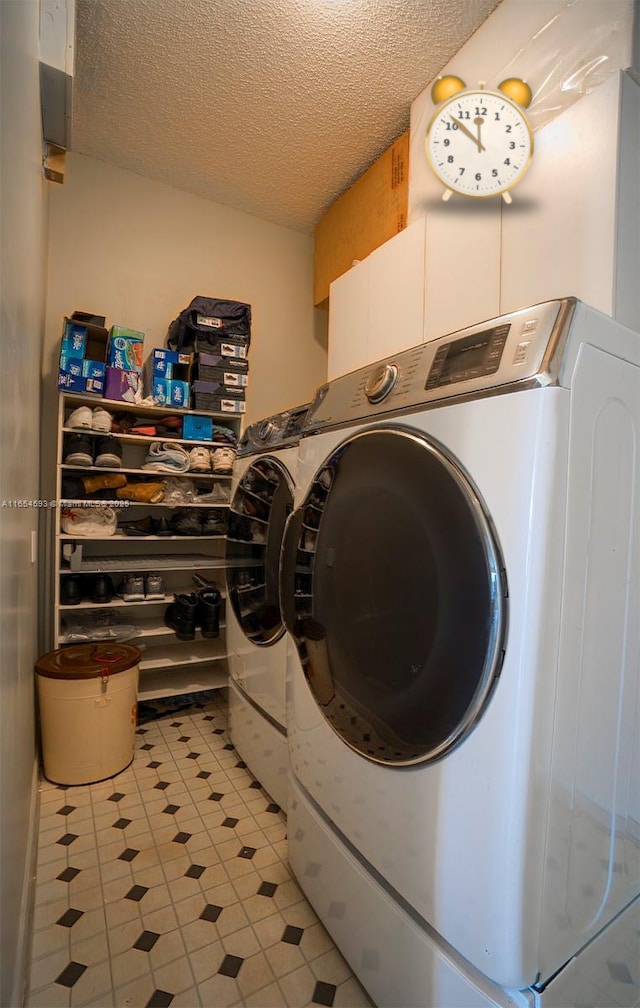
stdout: 11,52
